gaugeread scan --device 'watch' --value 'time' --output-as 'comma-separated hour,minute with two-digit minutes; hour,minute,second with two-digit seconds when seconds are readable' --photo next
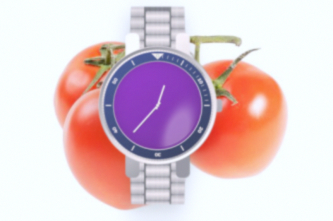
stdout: 12,37
